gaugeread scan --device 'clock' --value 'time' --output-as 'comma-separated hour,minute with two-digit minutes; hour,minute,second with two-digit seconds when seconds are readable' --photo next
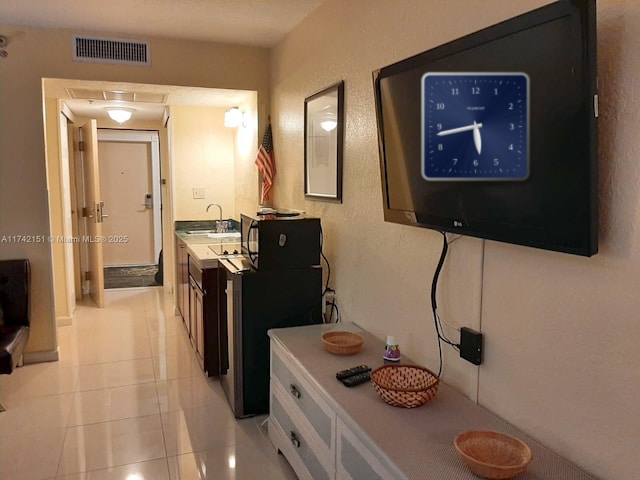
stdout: 5,43
